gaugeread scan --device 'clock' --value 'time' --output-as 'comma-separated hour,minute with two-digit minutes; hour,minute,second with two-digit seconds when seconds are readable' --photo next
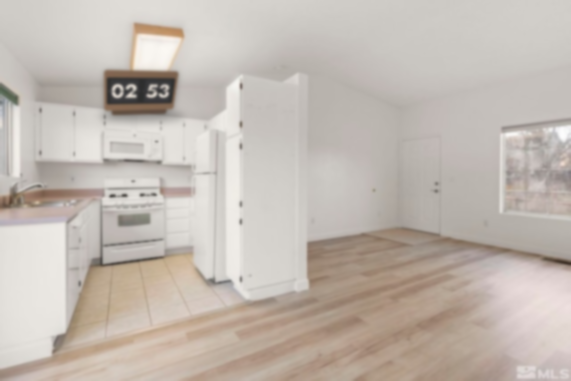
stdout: 2,53
